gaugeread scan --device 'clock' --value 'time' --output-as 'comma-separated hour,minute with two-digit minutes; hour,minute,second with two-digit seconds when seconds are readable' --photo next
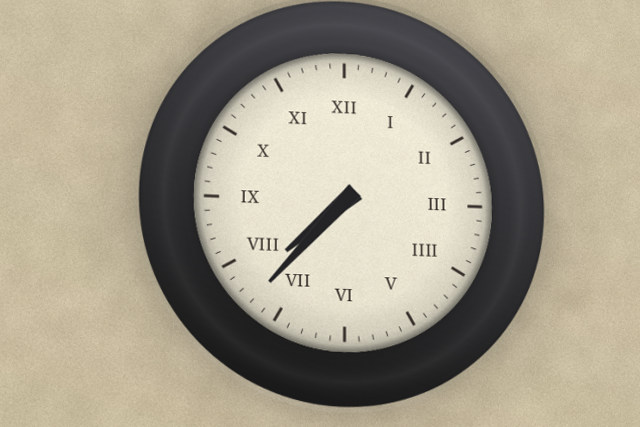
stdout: 7,37
